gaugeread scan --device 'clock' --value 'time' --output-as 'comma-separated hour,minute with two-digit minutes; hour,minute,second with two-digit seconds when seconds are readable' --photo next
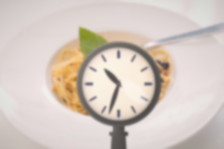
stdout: 10,33
